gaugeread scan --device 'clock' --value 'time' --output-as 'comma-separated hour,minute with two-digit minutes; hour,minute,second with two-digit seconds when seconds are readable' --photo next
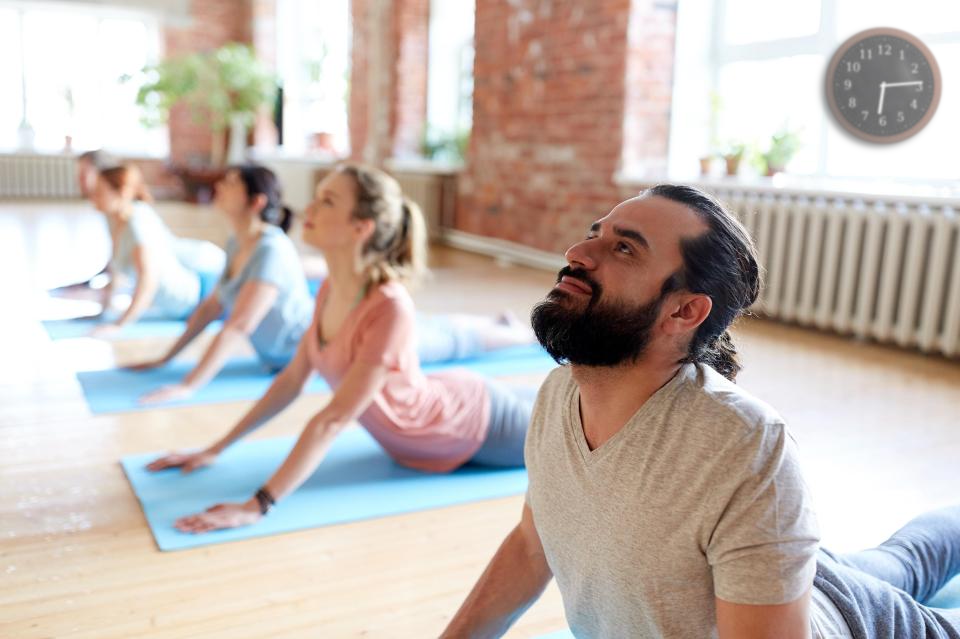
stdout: 6,14
